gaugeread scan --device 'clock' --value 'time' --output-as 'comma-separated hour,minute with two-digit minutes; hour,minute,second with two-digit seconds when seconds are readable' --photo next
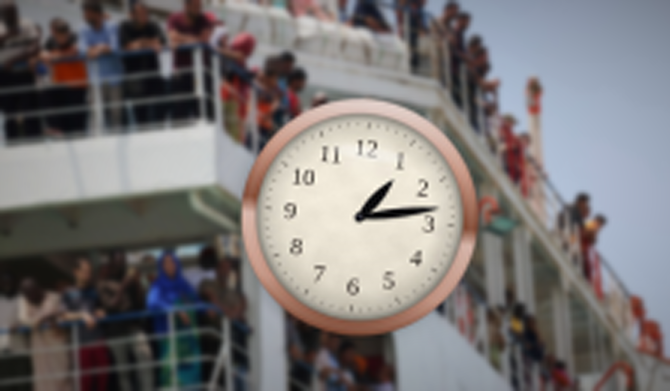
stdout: 1,13
